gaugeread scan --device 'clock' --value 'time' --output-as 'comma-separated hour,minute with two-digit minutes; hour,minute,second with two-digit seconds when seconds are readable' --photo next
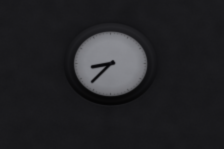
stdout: 8,37
